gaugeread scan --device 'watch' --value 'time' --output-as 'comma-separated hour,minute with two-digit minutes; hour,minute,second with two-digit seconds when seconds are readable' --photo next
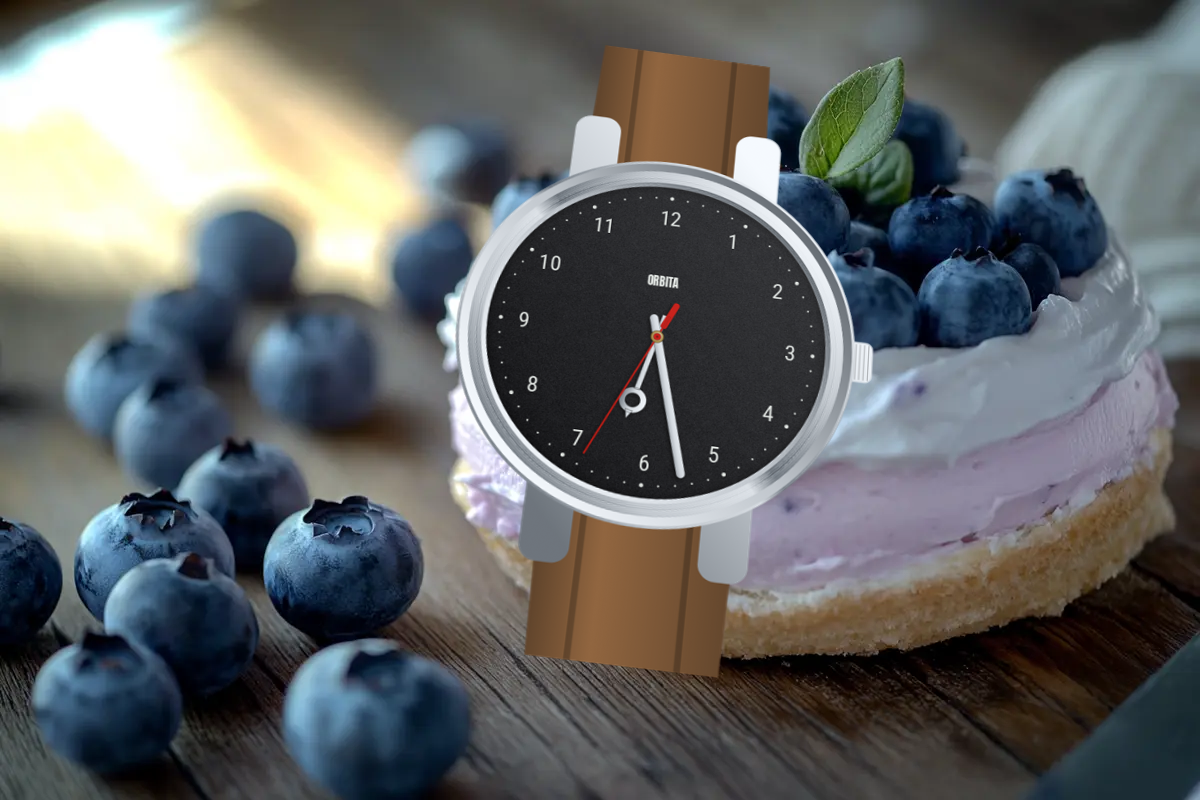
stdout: 6,27,34
